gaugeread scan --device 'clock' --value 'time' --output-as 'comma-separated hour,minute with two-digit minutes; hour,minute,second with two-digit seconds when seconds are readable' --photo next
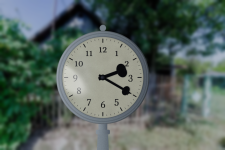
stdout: 2,20
